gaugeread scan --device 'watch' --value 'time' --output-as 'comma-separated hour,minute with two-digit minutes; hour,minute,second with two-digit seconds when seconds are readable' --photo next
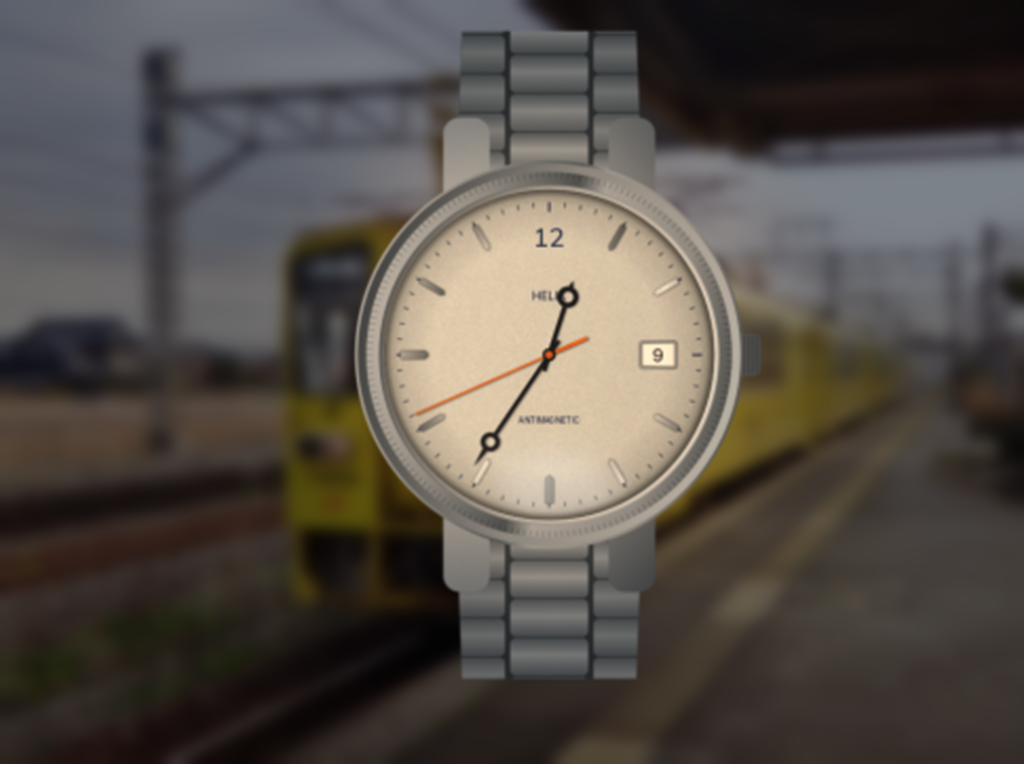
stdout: 12,35,41
